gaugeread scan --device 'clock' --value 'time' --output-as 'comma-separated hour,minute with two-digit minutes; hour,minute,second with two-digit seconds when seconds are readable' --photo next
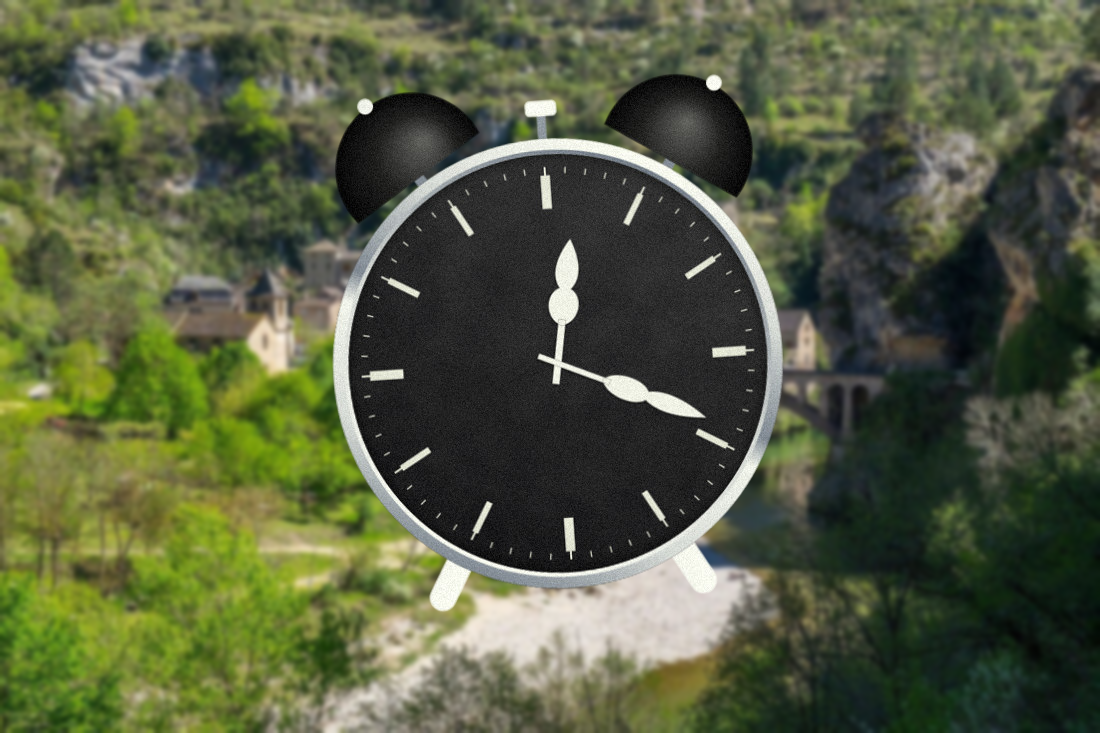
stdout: 12,19
